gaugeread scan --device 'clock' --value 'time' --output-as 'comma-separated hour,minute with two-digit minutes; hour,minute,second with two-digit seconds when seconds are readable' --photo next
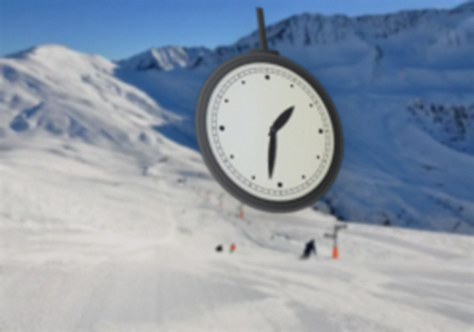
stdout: 1,32
